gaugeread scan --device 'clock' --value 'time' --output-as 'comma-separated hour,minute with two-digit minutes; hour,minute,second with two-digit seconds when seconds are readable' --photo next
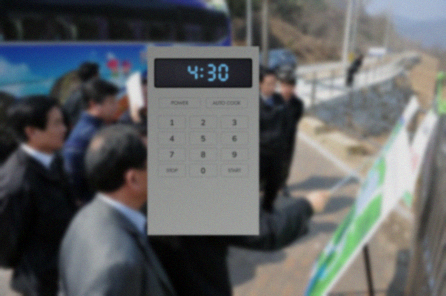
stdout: 4,30
